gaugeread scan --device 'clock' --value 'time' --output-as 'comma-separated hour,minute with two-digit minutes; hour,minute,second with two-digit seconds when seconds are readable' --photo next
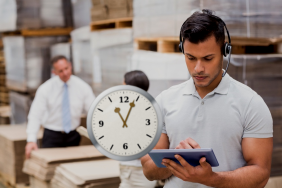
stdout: 11,04
